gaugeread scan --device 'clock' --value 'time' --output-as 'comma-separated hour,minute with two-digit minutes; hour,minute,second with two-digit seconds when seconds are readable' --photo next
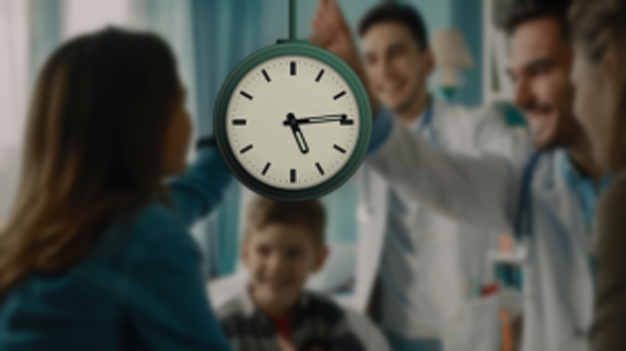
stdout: 5,14
